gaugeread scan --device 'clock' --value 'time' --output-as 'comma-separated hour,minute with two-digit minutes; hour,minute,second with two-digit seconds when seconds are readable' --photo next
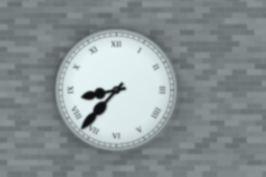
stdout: 8,37
